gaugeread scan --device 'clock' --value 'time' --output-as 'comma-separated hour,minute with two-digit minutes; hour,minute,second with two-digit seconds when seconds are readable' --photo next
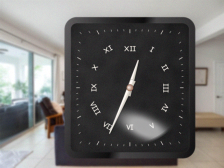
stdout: 12,34
